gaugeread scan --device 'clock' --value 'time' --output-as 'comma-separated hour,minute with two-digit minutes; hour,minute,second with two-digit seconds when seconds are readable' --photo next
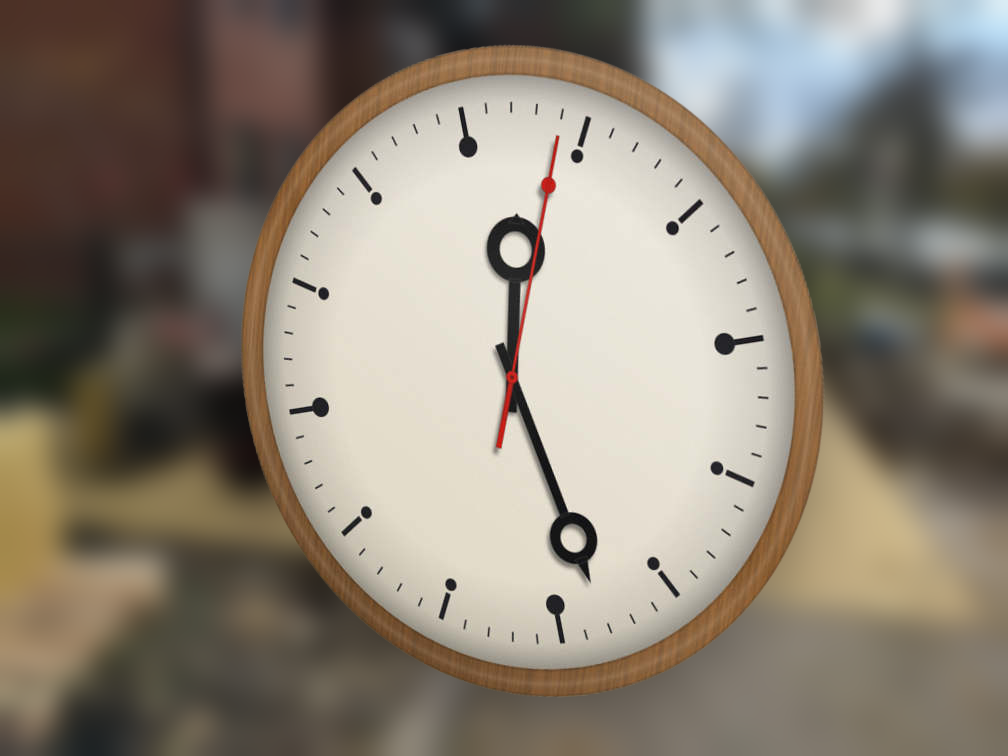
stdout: 12,28,04
